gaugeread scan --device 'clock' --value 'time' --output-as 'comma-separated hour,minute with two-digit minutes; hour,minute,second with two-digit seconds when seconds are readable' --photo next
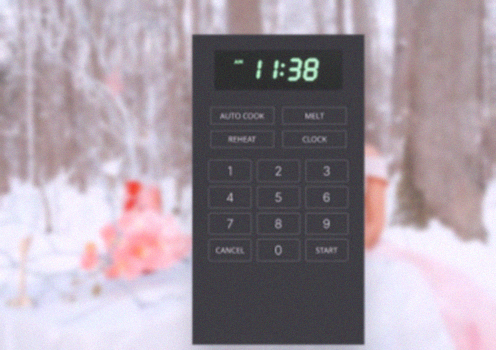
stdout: 11,38
